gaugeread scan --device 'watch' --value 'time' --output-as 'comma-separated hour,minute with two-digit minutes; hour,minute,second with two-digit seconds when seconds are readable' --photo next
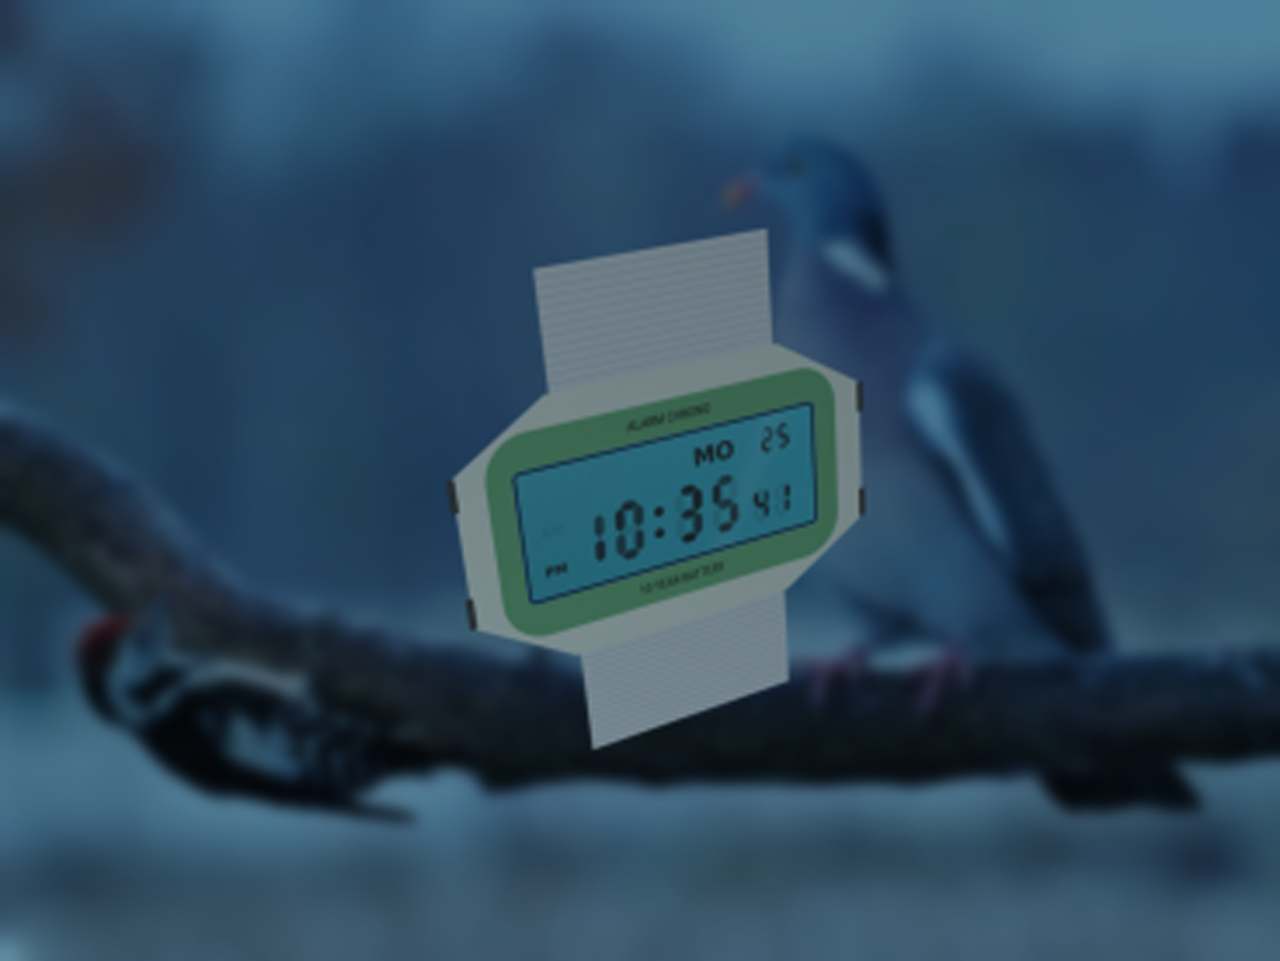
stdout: 10,35,41
